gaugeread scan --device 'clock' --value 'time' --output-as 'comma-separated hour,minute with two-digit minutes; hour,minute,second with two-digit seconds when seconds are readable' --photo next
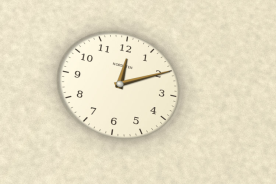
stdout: 12,10
